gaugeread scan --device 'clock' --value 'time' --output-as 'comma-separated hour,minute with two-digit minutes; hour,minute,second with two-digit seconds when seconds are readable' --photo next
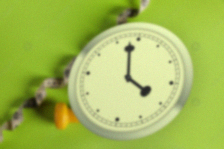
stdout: 3,58
